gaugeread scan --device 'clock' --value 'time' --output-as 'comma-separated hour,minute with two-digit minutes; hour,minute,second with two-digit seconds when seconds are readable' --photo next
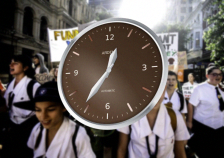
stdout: 12,36
